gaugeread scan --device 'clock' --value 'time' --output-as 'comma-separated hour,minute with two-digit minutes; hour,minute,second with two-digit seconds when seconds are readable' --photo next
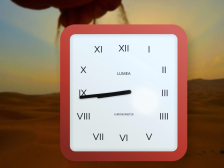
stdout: 8,44
